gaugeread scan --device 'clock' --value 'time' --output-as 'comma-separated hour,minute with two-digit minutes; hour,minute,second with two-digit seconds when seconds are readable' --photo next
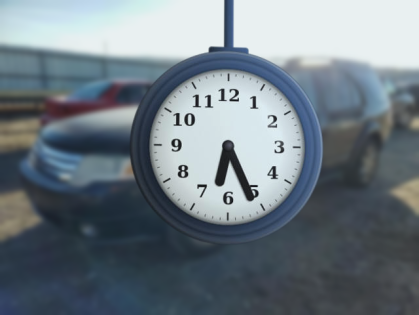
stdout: 6,26
